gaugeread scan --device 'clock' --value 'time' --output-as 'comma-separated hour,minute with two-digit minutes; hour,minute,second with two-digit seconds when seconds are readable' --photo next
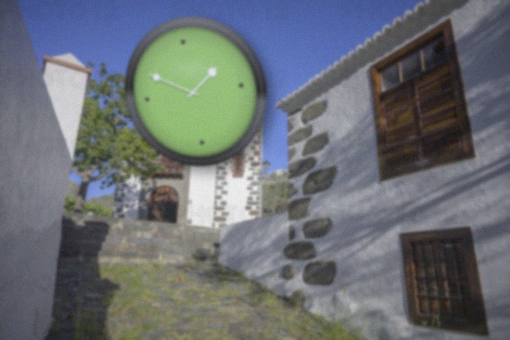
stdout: 1,50
